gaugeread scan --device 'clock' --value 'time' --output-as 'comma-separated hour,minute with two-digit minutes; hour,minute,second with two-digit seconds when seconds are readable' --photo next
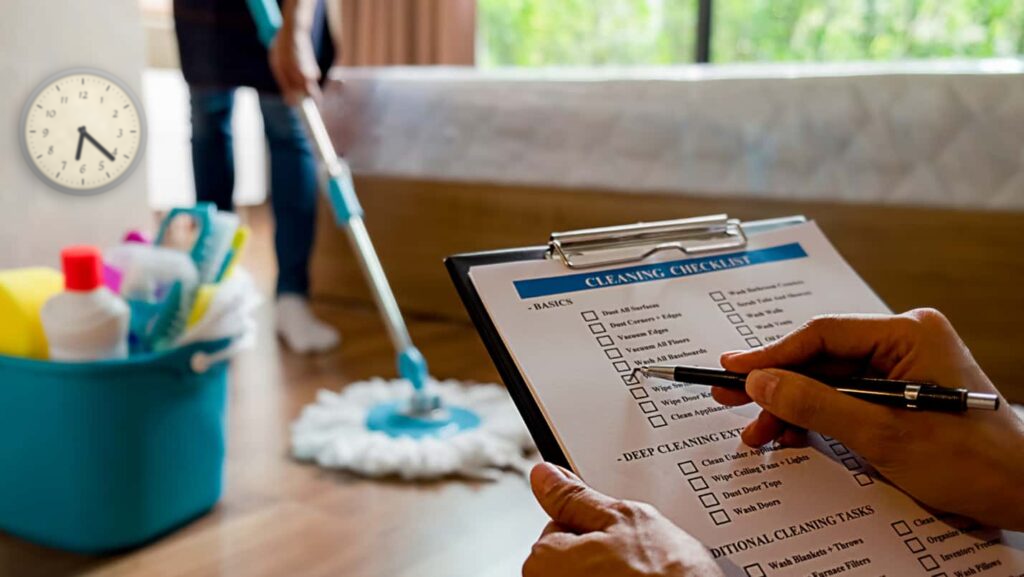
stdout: 6,22
